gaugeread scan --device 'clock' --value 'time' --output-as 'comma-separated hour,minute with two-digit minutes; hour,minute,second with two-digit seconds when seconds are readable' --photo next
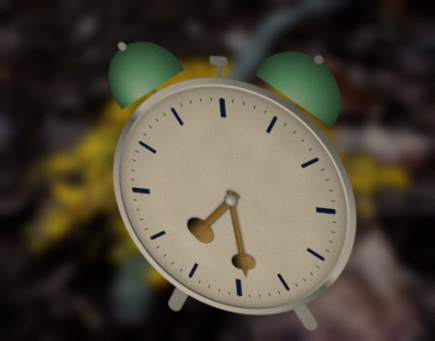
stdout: 7,29
